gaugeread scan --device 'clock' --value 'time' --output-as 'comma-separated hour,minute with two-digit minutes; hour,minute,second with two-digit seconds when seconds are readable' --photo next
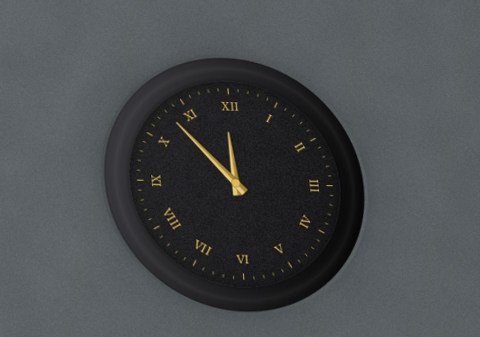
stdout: 11,53
